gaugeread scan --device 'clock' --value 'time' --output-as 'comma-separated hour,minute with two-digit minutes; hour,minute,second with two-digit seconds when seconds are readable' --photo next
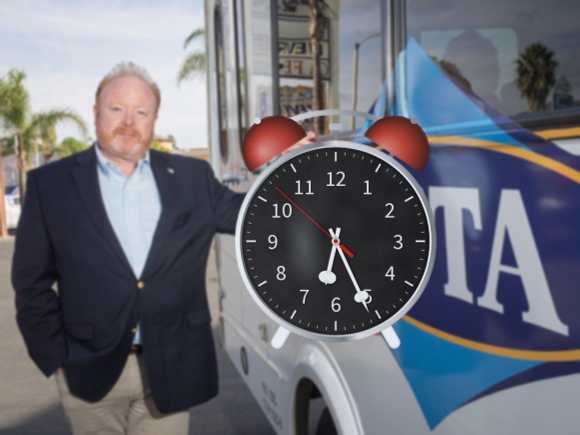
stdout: 6,25,52
